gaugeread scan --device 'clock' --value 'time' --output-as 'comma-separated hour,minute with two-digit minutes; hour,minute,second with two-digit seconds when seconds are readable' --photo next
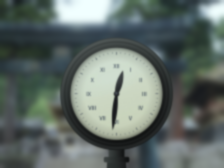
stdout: 12,31
